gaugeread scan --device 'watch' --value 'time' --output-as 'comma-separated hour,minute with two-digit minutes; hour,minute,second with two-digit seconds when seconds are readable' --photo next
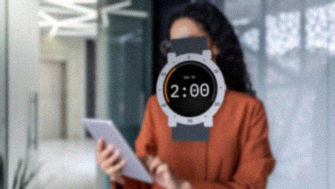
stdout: 2,00
